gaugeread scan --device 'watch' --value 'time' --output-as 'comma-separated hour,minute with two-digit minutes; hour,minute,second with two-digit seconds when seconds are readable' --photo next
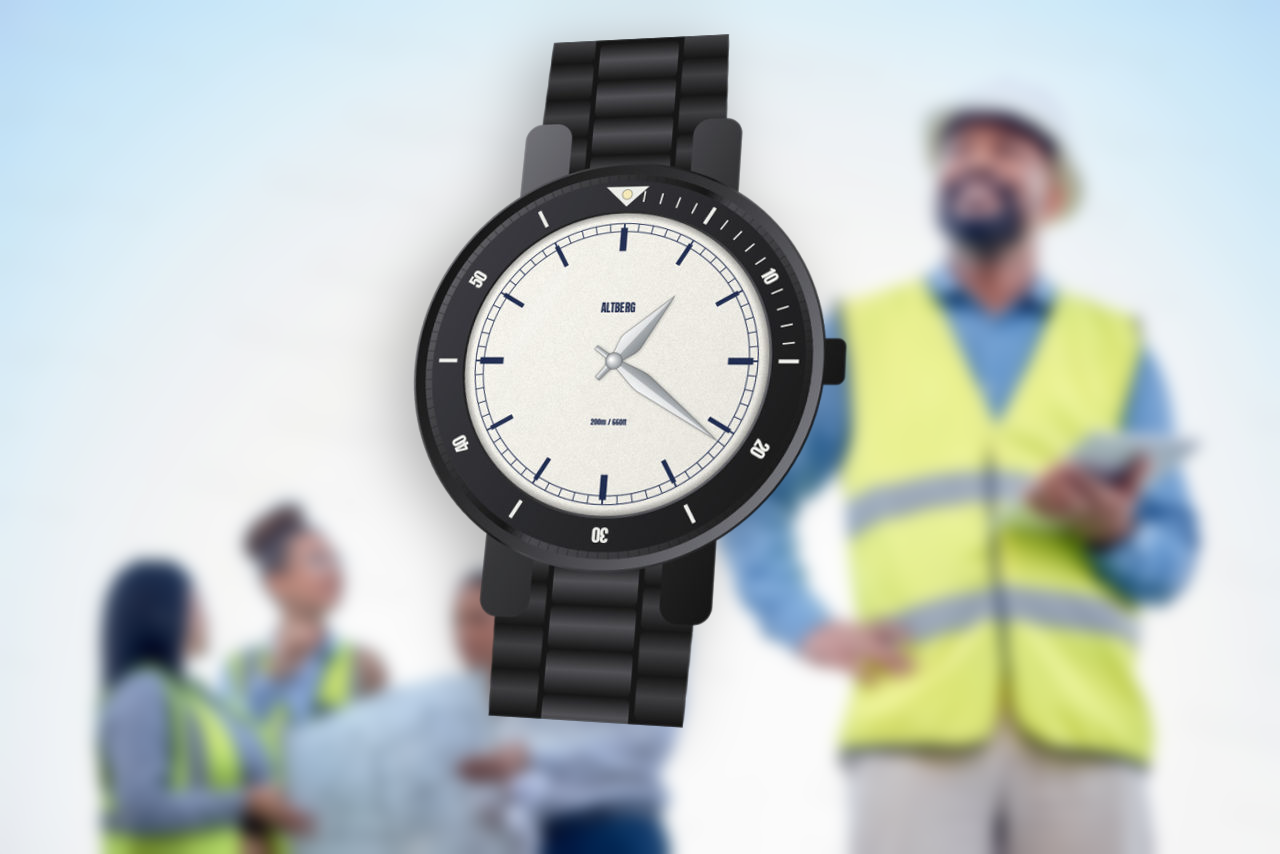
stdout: 1,21
